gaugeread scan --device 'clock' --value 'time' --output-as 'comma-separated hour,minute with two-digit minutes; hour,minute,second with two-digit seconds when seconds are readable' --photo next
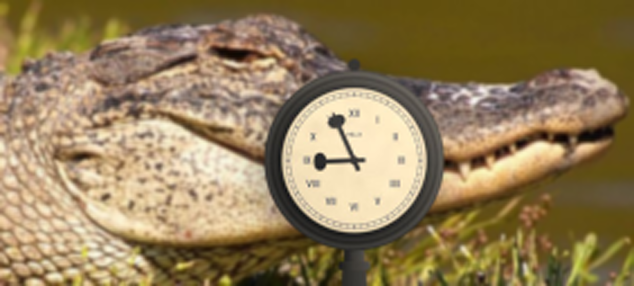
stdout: 8,56
